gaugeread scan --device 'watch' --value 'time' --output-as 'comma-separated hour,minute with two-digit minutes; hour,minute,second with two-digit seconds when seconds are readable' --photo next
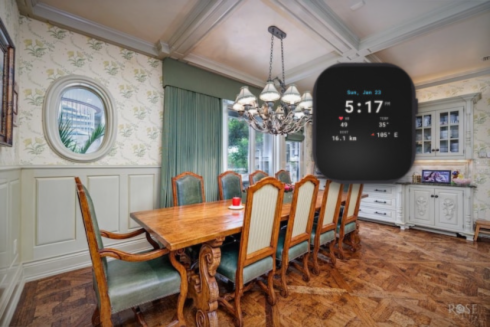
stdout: 5,17
